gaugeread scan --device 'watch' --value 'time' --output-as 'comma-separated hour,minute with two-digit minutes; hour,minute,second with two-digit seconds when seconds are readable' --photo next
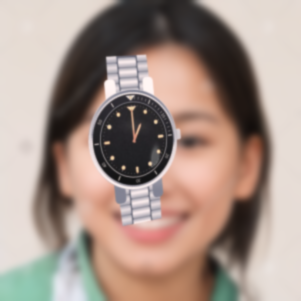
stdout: 1,00
